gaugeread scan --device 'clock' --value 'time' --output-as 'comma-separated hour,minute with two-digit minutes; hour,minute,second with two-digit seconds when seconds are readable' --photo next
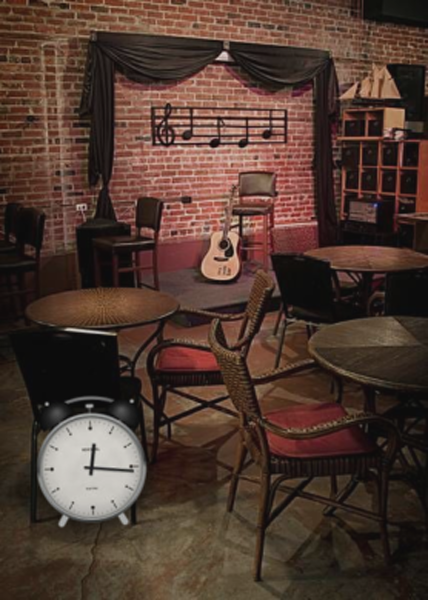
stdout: 12,16
